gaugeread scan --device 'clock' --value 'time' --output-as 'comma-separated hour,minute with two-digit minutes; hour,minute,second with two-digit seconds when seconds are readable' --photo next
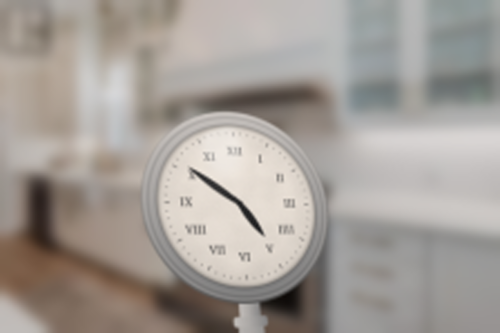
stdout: 4,51
